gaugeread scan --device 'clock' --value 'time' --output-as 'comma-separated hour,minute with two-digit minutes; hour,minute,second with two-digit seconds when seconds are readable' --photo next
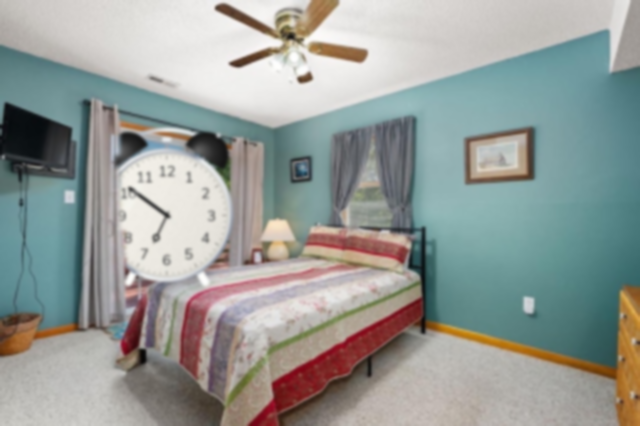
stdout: 6,51
